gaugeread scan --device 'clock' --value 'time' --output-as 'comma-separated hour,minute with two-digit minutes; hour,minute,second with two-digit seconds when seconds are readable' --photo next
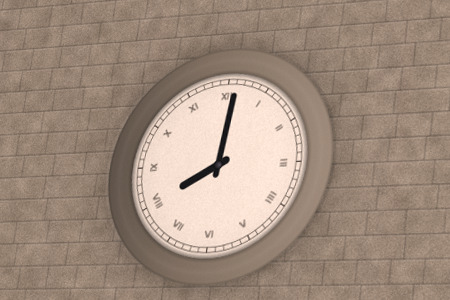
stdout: 8,01
